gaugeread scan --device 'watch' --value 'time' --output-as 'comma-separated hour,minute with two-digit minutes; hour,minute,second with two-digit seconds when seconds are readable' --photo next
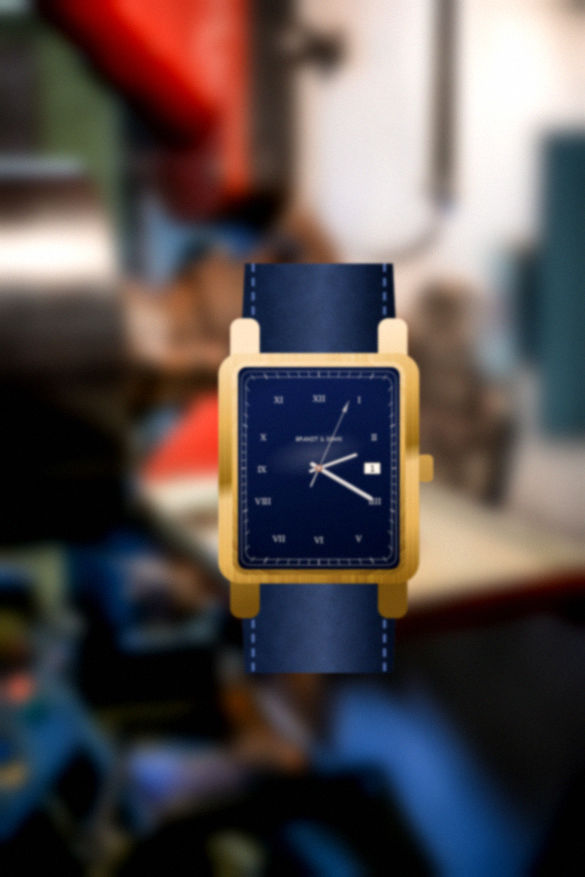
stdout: 2,20,04
